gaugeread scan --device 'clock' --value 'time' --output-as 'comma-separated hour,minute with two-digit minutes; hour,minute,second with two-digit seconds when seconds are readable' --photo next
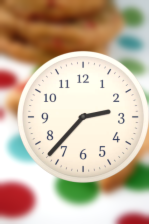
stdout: 2,37
